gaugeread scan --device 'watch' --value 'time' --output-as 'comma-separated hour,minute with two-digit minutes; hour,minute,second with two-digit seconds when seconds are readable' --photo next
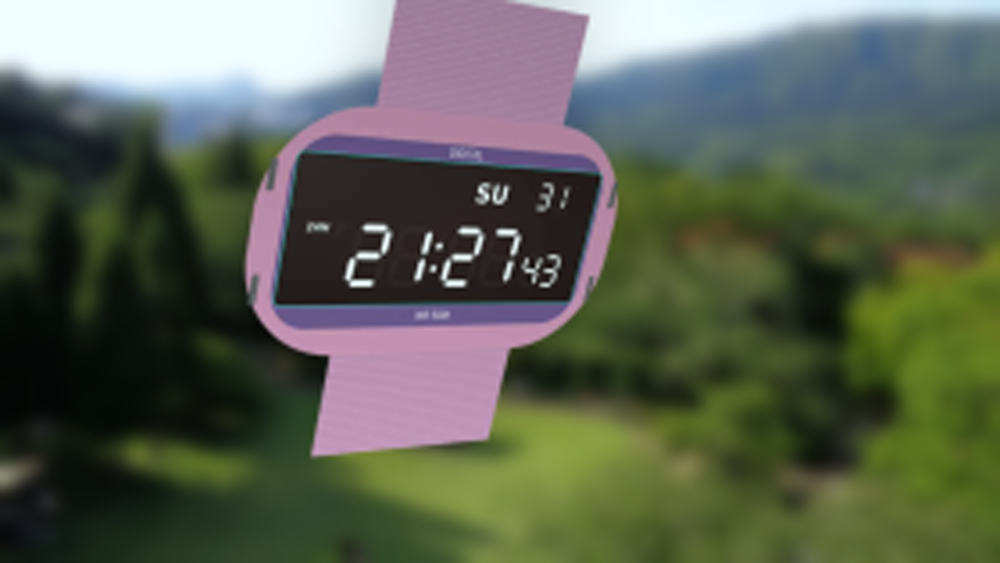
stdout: 21,27,43
